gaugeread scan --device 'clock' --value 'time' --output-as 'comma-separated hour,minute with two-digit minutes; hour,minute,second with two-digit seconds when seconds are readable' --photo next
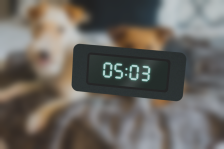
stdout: 5,03
